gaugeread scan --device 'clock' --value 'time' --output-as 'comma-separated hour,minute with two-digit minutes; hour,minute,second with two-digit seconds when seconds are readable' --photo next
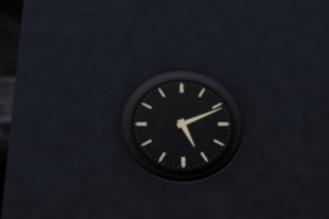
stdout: 5,11
